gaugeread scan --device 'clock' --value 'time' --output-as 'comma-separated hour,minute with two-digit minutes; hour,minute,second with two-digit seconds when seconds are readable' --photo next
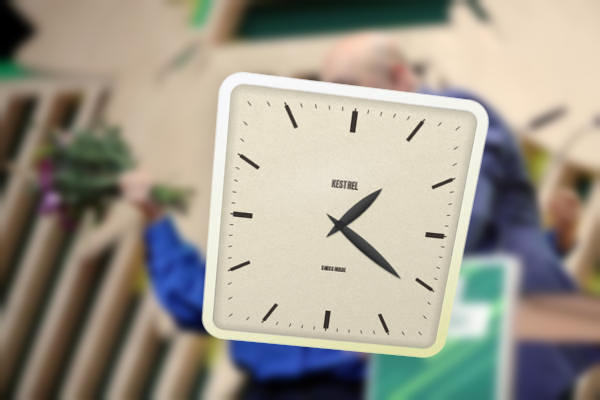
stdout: 1,21
